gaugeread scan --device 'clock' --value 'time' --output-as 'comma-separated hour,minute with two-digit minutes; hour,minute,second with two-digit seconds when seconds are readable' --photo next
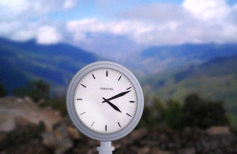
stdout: 4,11
